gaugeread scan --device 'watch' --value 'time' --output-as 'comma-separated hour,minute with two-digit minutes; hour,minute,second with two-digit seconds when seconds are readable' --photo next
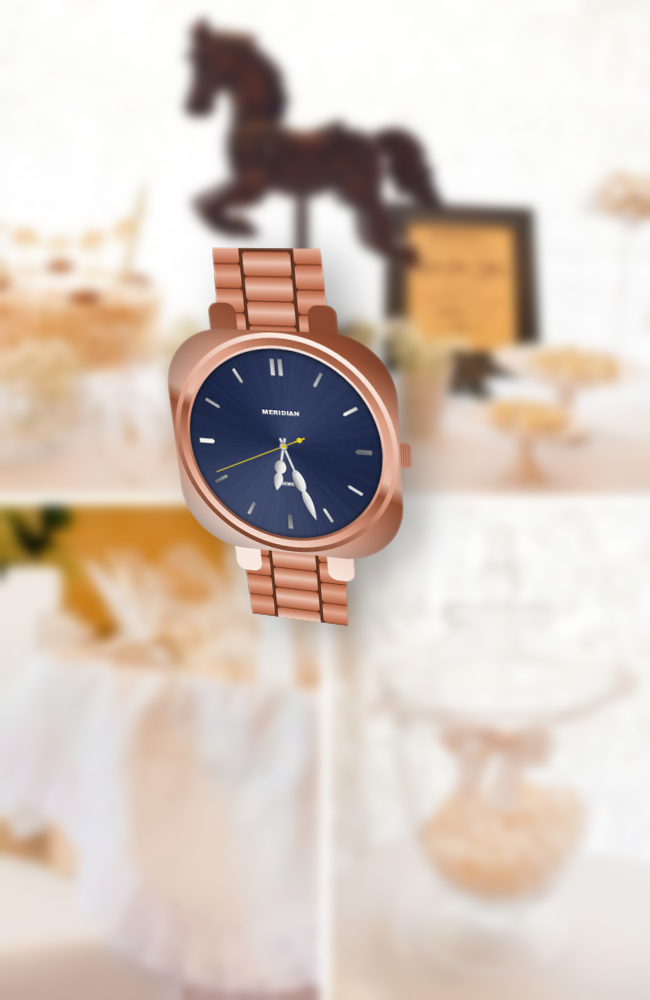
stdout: 6,26,41
